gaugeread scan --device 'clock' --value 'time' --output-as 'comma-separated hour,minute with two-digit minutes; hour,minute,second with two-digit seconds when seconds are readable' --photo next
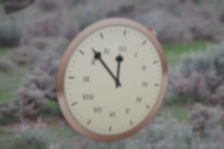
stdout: 11,52
